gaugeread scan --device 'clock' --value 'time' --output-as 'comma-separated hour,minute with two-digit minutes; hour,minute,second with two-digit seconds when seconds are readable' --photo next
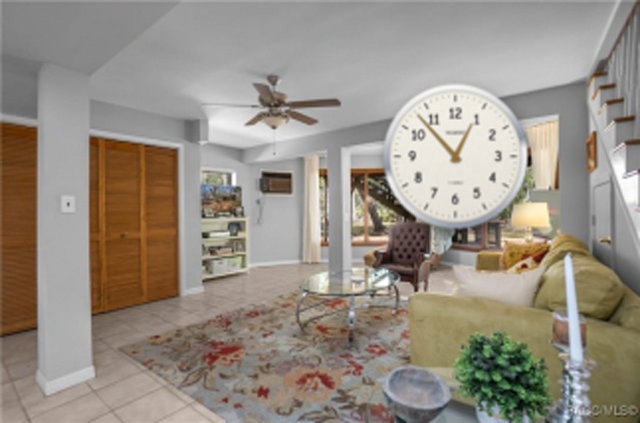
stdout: 12,53
